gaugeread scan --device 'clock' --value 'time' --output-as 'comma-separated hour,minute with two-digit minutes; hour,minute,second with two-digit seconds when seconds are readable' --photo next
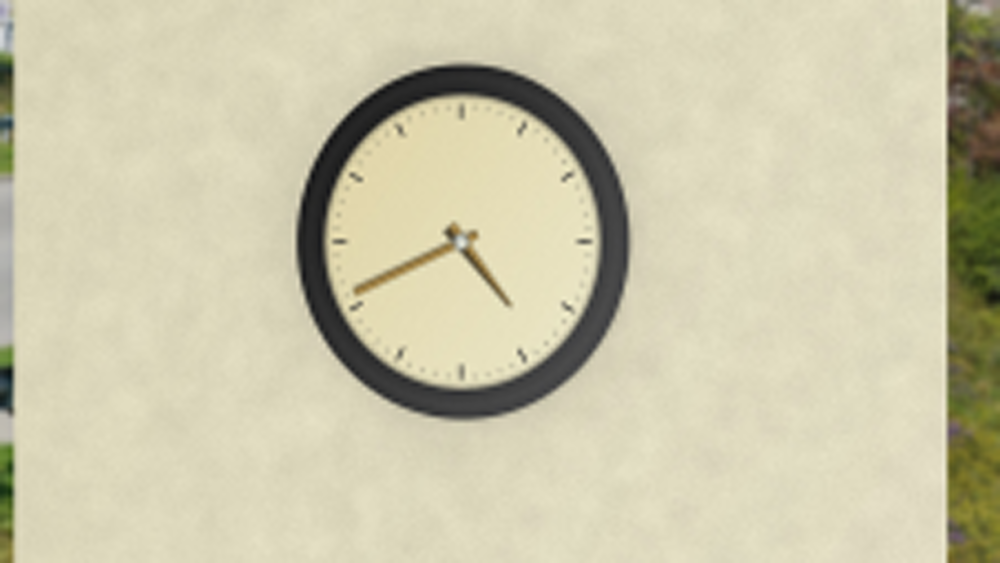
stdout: 4,41
